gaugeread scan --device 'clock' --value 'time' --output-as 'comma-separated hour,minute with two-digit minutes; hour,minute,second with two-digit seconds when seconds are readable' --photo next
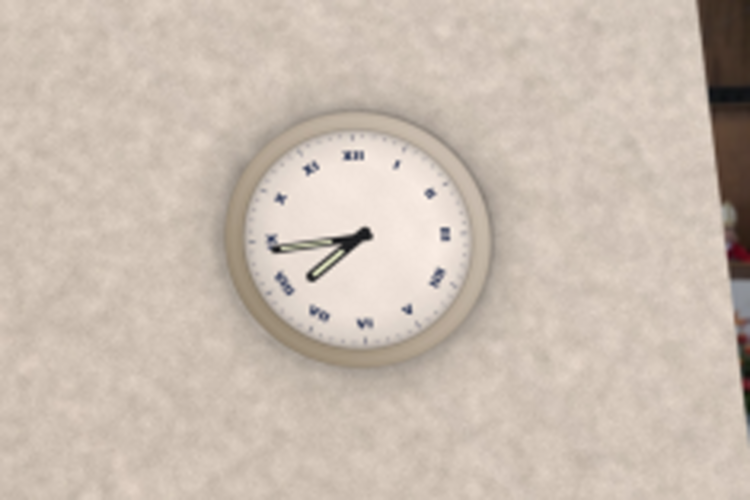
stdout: 7,44
